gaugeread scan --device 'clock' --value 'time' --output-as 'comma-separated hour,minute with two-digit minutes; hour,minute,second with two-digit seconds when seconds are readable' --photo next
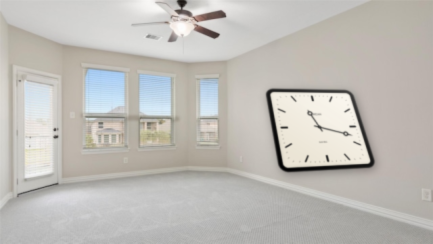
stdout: 11,18
